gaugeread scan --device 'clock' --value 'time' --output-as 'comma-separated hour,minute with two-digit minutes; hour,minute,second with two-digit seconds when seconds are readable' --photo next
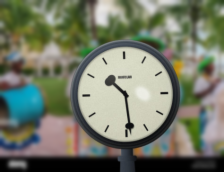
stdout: 10,29
